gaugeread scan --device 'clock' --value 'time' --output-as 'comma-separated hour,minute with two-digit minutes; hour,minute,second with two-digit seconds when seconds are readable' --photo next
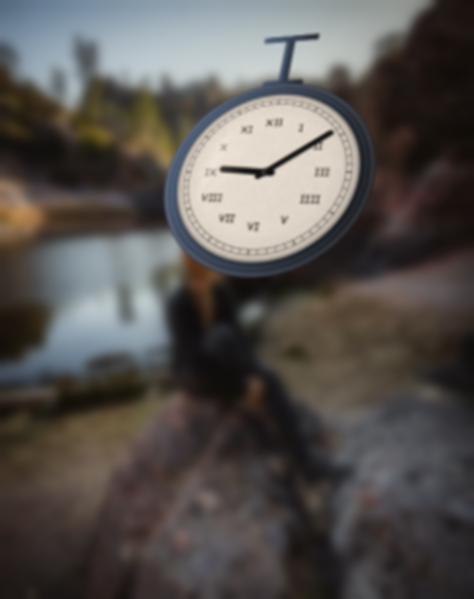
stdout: 9,09
